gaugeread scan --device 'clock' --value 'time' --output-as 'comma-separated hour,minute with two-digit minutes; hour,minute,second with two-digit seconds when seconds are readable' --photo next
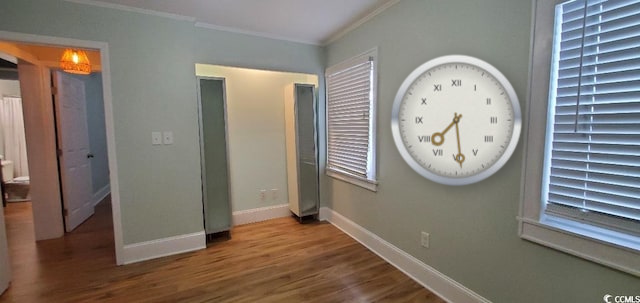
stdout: 7,29
